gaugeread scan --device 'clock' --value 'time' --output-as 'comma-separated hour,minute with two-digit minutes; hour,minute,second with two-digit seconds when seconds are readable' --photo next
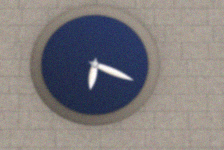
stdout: 6,19
